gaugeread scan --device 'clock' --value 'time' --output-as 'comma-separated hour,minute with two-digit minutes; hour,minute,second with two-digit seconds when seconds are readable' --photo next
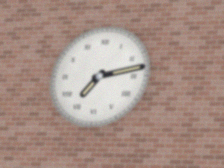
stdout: 7,13
